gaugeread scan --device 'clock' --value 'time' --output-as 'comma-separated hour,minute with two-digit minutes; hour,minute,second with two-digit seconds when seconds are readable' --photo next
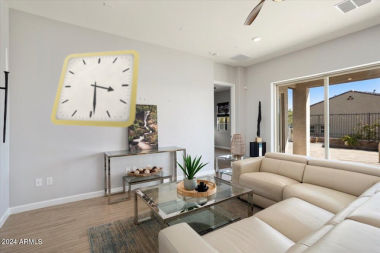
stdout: 3,29
